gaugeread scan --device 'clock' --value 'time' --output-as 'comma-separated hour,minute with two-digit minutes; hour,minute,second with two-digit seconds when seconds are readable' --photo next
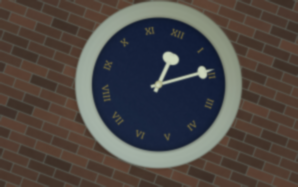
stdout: 12,09
